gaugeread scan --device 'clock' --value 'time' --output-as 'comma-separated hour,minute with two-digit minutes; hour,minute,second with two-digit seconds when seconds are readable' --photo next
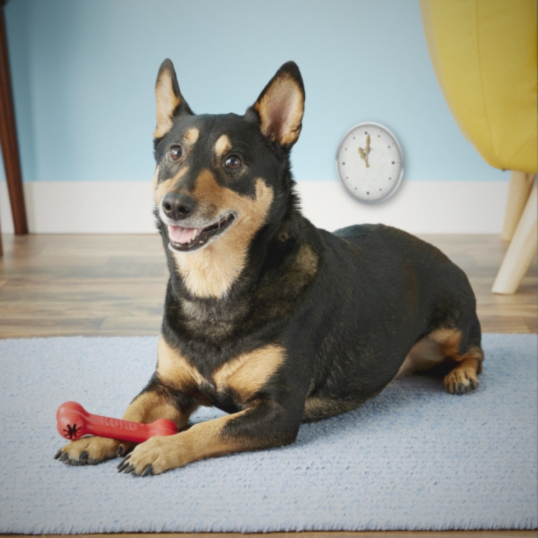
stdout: 11,01
